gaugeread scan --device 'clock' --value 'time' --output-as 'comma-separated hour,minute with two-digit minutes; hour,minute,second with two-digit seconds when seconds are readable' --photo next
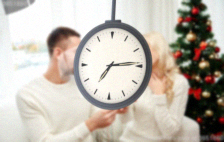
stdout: 7,14
